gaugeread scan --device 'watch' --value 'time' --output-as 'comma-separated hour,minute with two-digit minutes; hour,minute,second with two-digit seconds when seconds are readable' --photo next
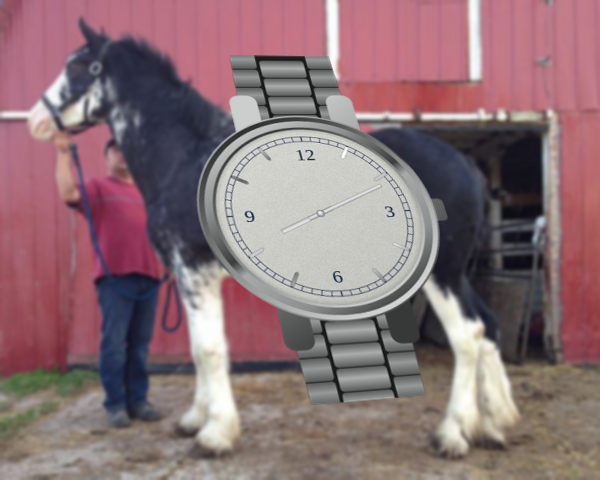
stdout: 8,11
